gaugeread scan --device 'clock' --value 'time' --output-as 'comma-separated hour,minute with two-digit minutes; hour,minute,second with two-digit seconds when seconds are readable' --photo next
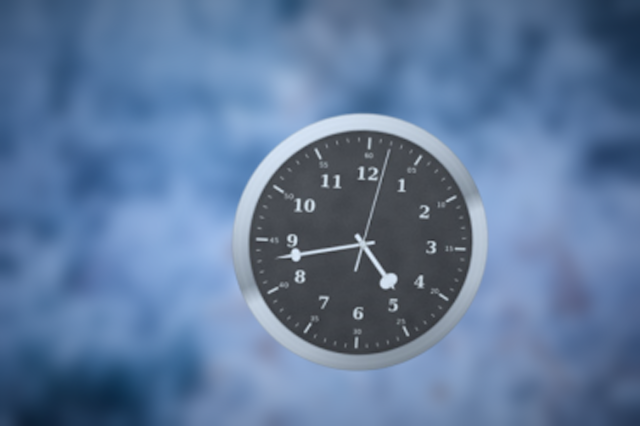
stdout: 4,43,02
